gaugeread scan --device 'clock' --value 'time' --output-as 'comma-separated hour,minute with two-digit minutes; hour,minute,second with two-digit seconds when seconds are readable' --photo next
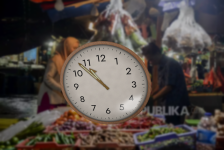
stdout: 10,53
